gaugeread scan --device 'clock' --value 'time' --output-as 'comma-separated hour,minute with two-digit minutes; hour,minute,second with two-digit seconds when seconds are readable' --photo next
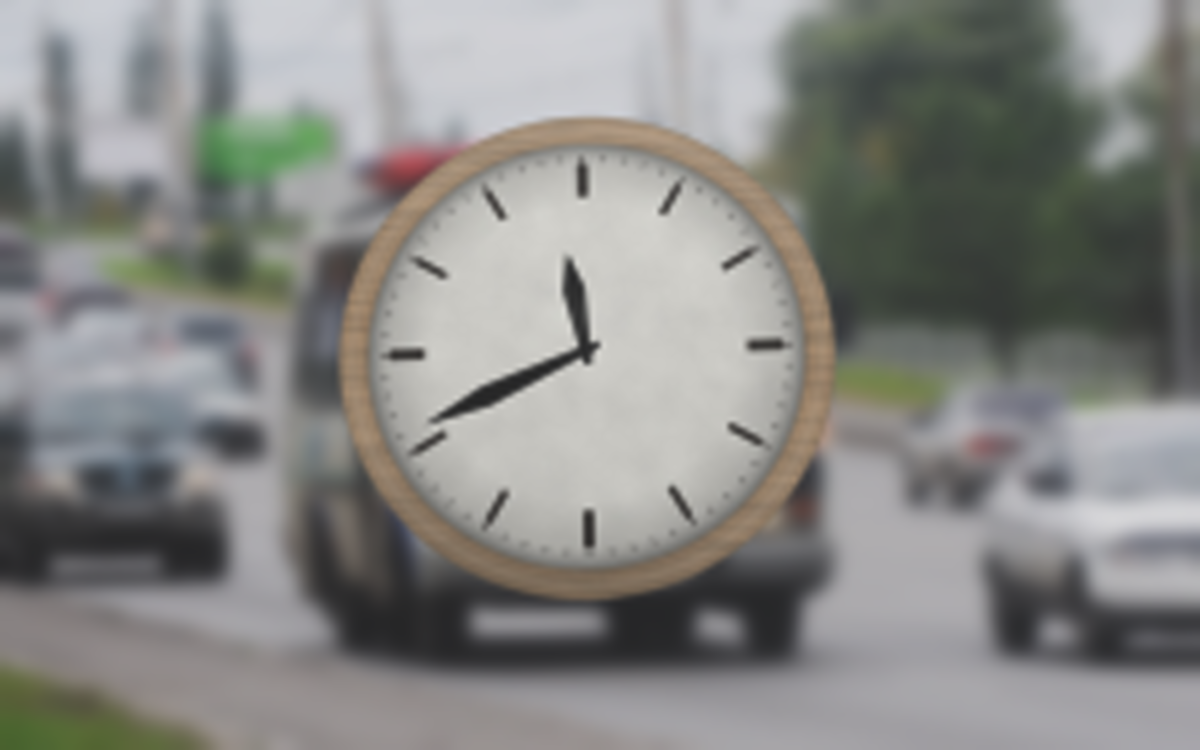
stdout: 11,41
